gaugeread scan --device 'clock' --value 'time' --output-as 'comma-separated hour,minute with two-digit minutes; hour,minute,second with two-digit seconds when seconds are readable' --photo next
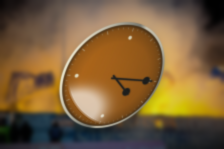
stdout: 4,15
